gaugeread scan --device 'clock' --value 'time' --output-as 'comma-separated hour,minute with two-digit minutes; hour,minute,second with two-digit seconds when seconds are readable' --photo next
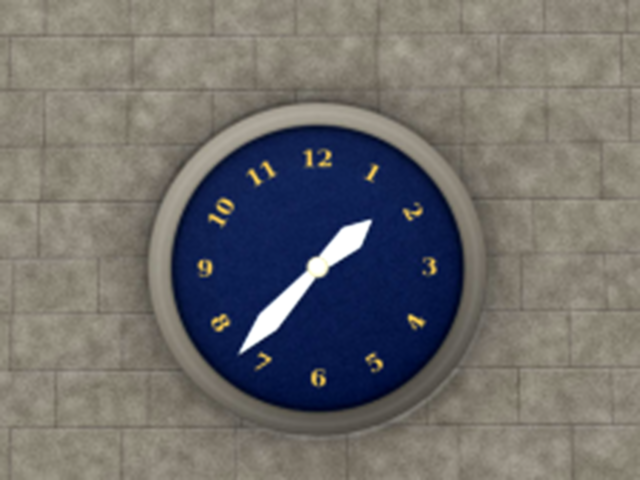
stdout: 1,37
